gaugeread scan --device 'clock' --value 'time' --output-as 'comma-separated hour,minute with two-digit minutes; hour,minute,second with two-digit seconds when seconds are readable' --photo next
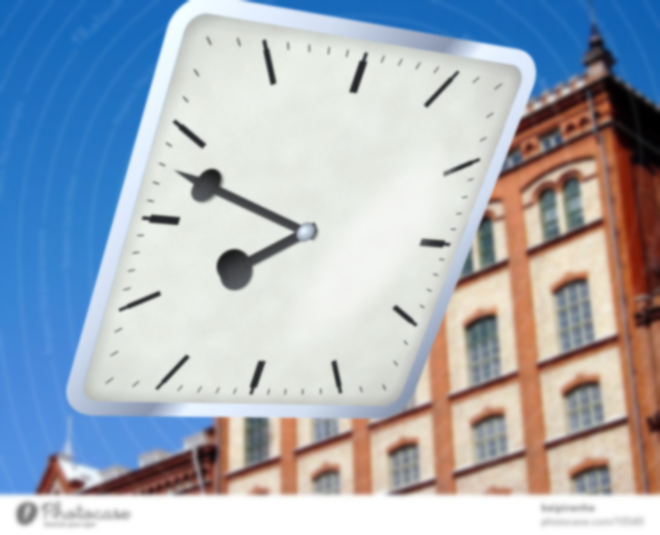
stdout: 7,48
